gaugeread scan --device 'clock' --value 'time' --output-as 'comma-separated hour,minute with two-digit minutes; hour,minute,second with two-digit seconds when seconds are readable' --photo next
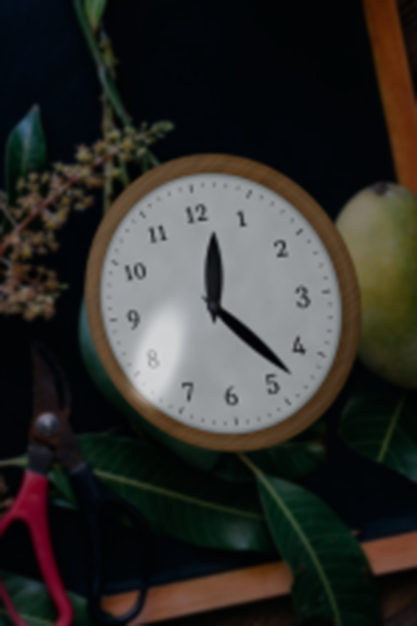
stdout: 12,23
